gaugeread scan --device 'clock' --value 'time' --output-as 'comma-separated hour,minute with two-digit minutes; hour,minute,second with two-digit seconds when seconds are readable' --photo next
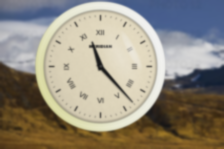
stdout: 11,23
